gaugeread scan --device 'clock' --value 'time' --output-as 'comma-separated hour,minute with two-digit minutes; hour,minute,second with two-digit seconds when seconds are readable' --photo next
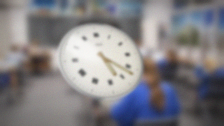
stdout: 5,22
